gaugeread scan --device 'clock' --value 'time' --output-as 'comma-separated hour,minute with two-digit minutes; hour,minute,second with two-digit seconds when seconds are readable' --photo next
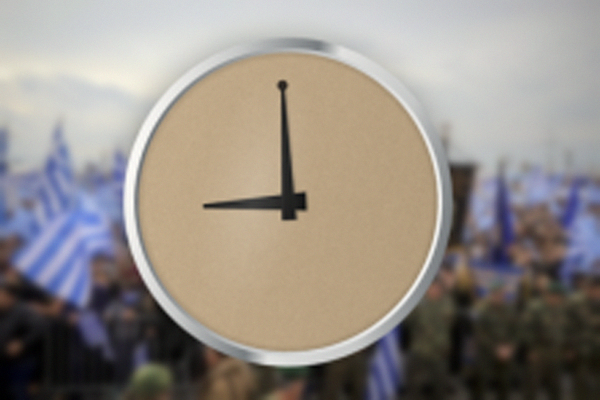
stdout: 9,00
